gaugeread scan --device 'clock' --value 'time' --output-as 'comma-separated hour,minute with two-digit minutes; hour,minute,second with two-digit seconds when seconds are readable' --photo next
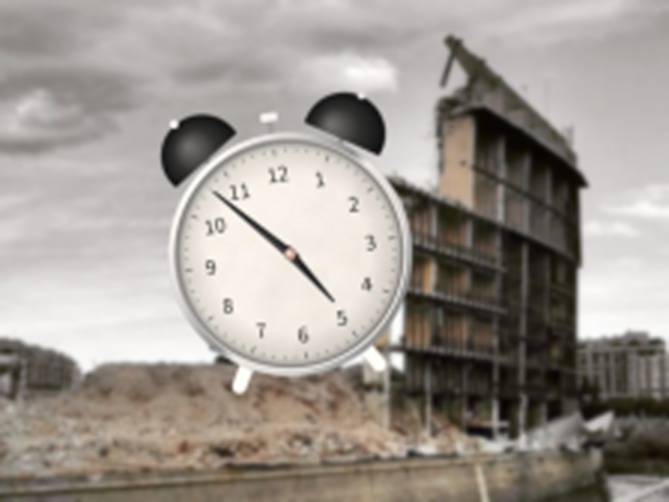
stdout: 4,53
